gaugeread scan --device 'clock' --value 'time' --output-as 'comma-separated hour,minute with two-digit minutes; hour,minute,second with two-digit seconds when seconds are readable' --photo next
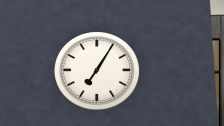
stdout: 7,05
